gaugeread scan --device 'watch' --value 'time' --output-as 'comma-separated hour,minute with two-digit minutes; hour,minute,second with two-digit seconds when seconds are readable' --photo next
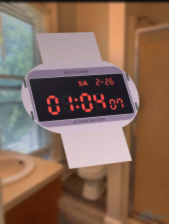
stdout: 1,04,07
